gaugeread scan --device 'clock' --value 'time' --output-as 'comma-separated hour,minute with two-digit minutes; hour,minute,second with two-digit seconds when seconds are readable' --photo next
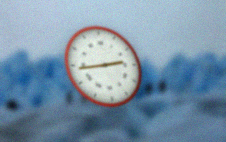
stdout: 2,44
